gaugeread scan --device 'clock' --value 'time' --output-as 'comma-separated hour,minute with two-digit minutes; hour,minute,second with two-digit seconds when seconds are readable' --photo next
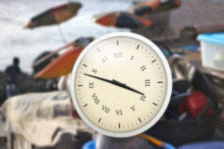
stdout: 3,48
